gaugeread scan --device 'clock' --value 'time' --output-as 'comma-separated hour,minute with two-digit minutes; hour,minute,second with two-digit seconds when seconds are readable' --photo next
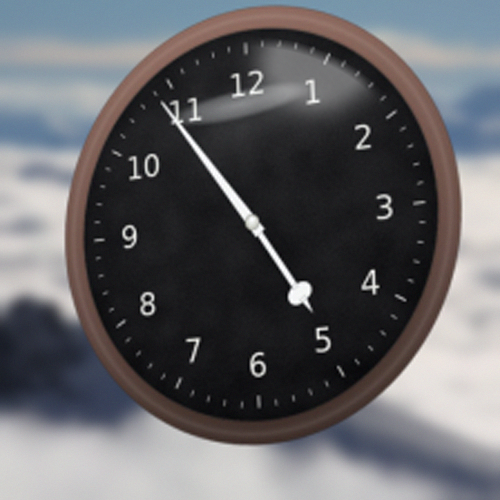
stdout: 4,54
